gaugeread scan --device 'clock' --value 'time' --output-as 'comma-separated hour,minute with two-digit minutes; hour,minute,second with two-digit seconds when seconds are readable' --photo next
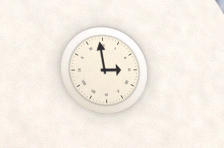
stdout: 2,59
